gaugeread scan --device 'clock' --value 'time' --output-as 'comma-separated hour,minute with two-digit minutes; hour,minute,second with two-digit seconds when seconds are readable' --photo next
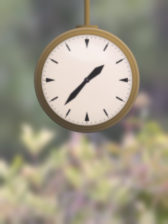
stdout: 1,37
